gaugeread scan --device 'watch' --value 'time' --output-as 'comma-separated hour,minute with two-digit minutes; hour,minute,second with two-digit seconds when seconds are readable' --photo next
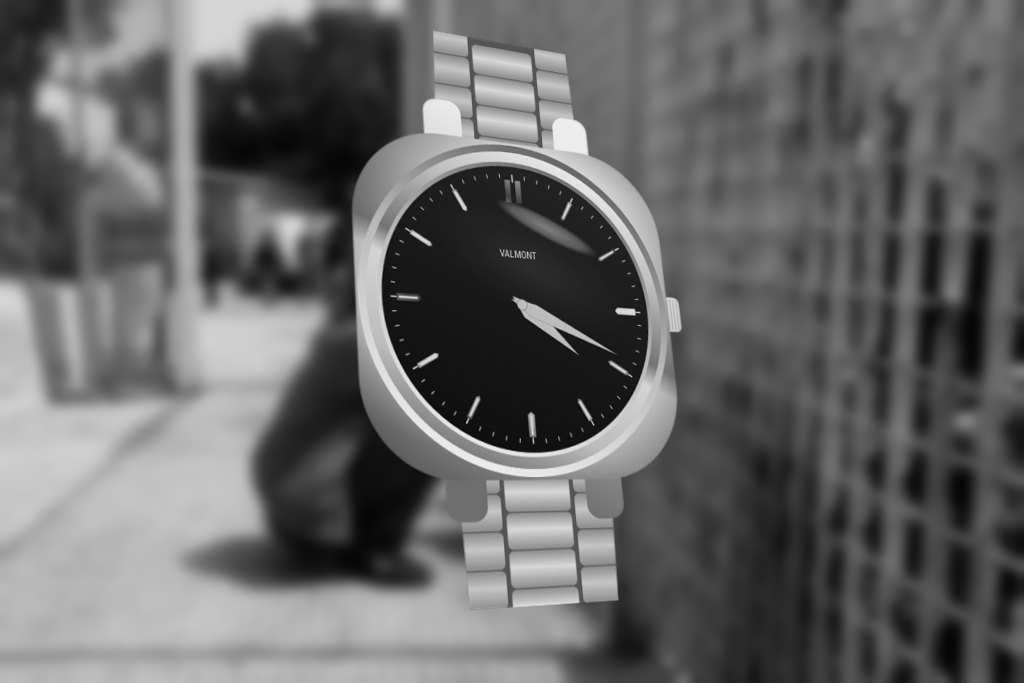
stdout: 4,19
